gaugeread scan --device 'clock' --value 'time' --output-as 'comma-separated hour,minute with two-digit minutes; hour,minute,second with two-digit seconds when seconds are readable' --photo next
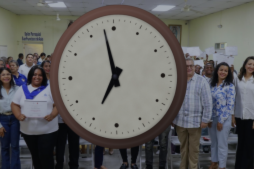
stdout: 6,58
